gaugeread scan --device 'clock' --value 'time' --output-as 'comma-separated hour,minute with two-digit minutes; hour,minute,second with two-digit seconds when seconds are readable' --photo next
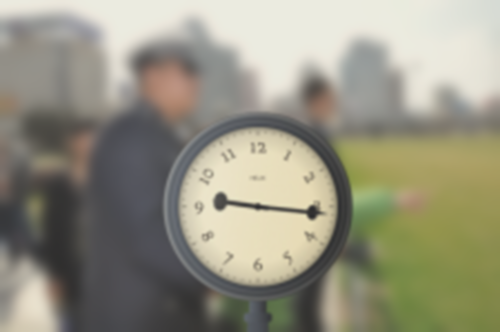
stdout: 9,16
